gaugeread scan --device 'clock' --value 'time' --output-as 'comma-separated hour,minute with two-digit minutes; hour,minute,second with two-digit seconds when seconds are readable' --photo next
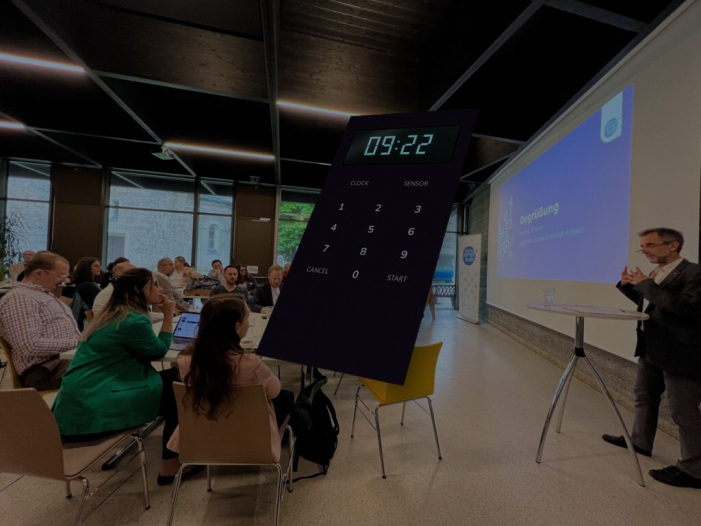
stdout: 9,22
